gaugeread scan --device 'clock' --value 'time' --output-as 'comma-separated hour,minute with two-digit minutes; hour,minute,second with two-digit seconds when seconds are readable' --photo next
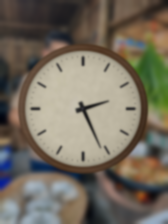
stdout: 2,26
